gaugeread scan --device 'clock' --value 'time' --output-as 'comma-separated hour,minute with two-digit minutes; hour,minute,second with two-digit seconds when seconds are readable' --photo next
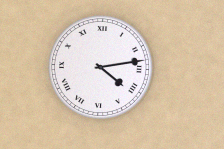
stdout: 4,13
